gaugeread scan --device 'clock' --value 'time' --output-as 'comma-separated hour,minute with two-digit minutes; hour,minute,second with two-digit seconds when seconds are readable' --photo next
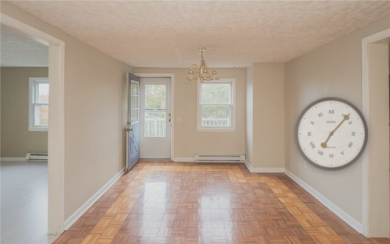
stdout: 7,07
